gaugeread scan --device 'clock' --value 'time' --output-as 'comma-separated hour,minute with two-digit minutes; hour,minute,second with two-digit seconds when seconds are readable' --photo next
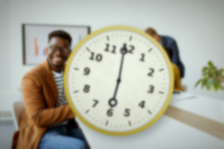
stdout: 5,59
